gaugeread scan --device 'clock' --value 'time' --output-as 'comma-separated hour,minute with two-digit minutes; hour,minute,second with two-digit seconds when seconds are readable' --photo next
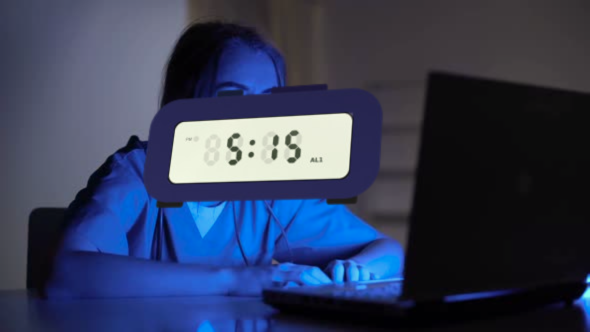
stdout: 5,15
